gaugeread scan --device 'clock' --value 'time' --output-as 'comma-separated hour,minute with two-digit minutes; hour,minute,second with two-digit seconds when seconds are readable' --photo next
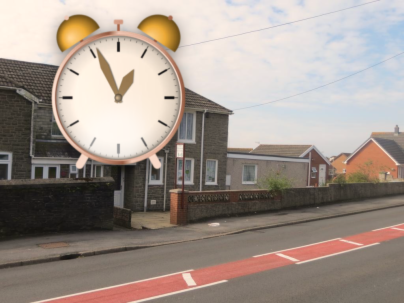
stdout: 12,56
